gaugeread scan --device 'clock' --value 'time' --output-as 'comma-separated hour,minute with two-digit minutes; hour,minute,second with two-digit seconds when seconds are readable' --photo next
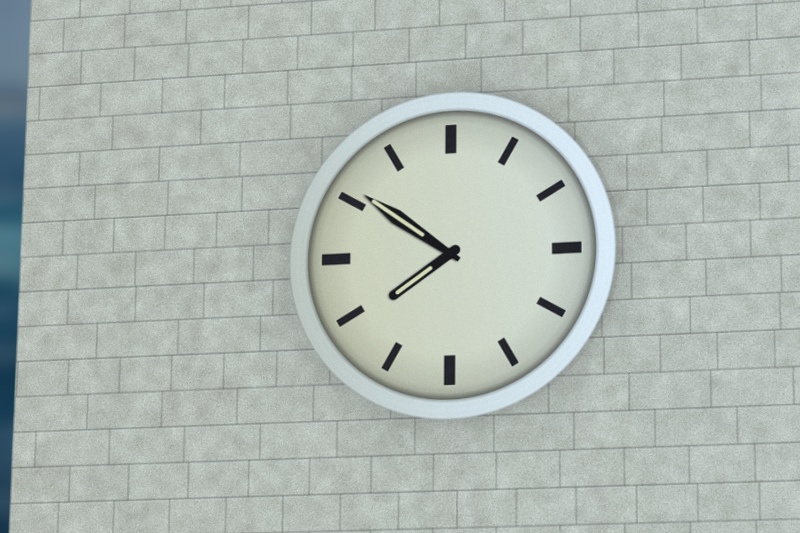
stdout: 7,51
